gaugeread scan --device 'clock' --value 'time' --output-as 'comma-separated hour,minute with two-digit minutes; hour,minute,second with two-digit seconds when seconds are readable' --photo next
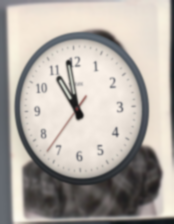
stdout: 10,58,37
